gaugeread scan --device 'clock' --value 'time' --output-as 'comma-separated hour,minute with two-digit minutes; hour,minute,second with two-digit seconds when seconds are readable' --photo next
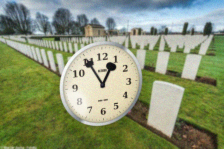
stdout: 12,55
